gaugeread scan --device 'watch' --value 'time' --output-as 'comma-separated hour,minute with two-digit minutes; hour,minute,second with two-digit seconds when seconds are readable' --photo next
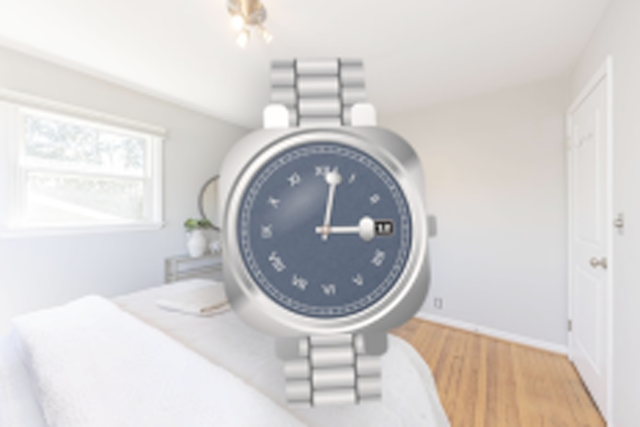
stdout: 3,02
